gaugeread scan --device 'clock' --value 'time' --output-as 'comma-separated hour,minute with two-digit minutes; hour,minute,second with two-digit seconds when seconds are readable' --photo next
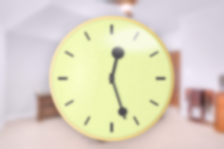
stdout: 12,27
